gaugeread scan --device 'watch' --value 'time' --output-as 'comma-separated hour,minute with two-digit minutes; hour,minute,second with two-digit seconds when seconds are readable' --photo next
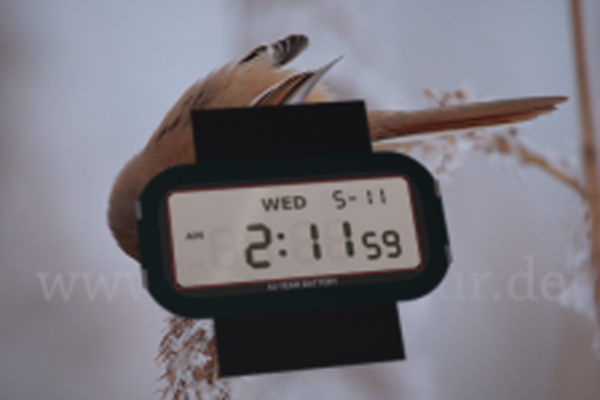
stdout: 2,11,59
